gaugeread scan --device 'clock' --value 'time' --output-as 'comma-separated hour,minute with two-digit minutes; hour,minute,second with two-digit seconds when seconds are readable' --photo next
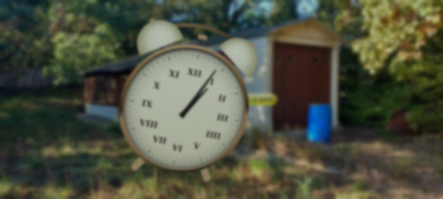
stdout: 1,04
